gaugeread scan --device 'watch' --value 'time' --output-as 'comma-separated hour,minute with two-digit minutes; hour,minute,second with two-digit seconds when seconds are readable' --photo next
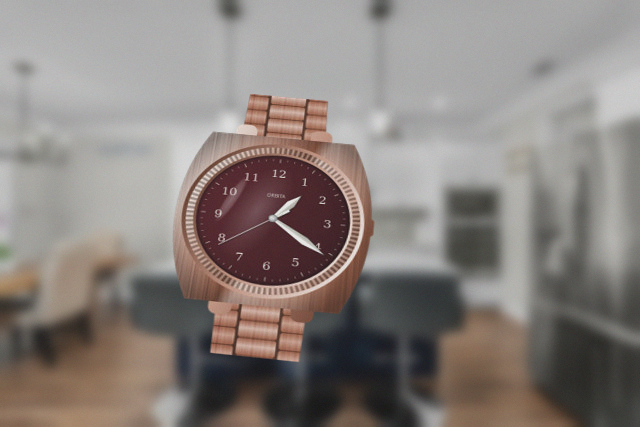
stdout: 1,20,39
